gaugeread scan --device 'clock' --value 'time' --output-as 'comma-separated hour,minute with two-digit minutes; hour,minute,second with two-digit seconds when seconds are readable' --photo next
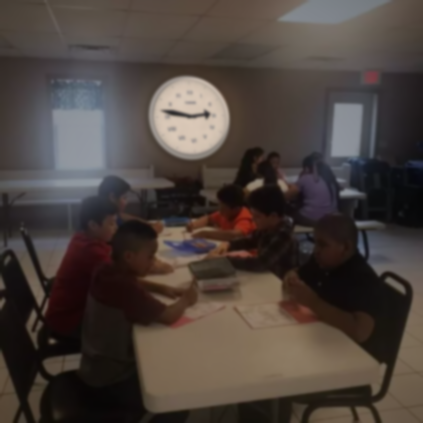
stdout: 2,47
